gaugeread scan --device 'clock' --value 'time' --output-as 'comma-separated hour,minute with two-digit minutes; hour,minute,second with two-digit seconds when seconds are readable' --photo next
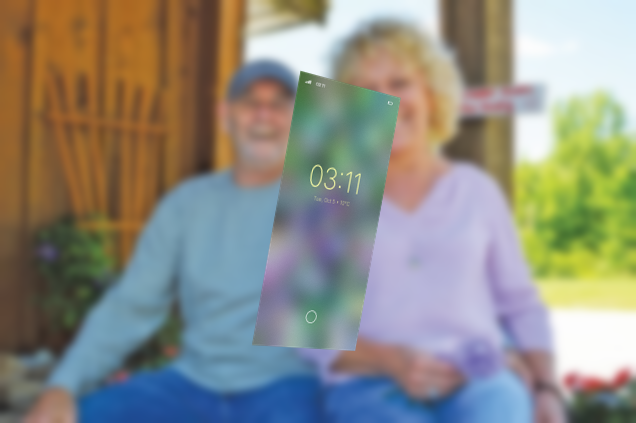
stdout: 3,11
